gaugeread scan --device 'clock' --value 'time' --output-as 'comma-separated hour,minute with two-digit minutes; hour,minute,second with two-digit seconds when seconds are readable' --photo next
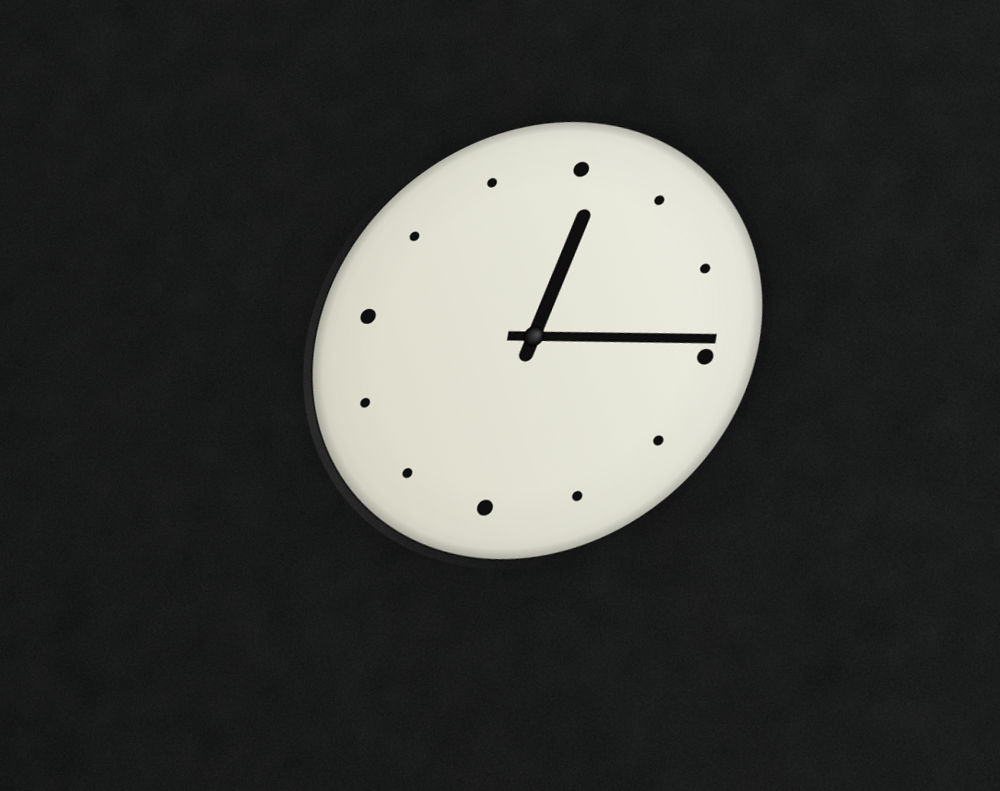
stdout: 12,14
